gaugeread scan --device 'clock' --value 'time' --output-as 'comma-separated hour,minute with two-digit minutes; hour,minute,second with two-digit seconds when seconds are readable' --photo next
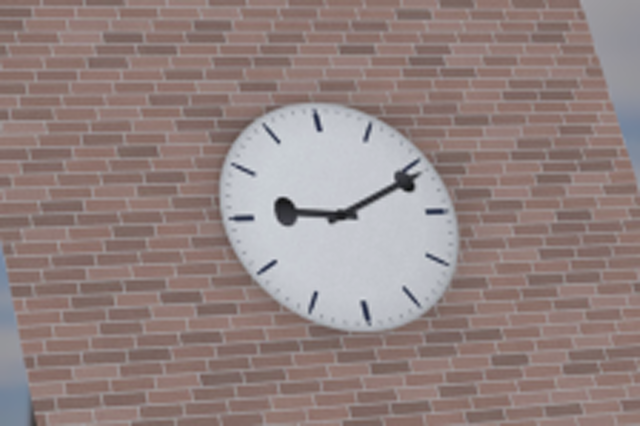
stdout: 9,11
